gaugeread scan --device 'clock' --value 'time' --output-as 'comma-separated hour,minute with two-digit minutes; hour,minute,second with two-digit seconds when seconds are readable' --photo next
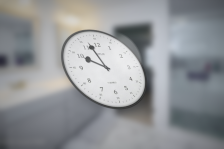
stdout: 9,57
